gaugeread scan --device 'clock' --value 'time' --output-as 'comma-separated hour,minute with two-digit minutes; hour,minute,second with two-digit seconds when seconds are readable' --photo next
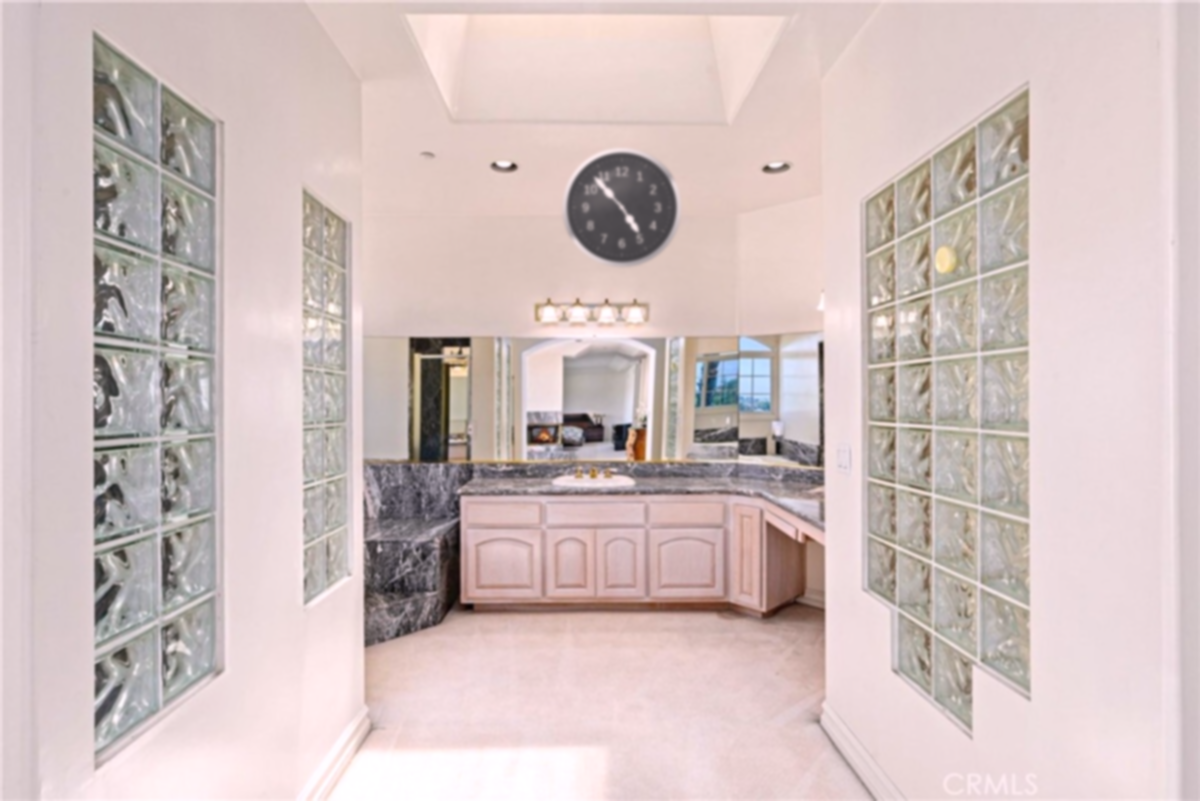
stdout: 4,53
